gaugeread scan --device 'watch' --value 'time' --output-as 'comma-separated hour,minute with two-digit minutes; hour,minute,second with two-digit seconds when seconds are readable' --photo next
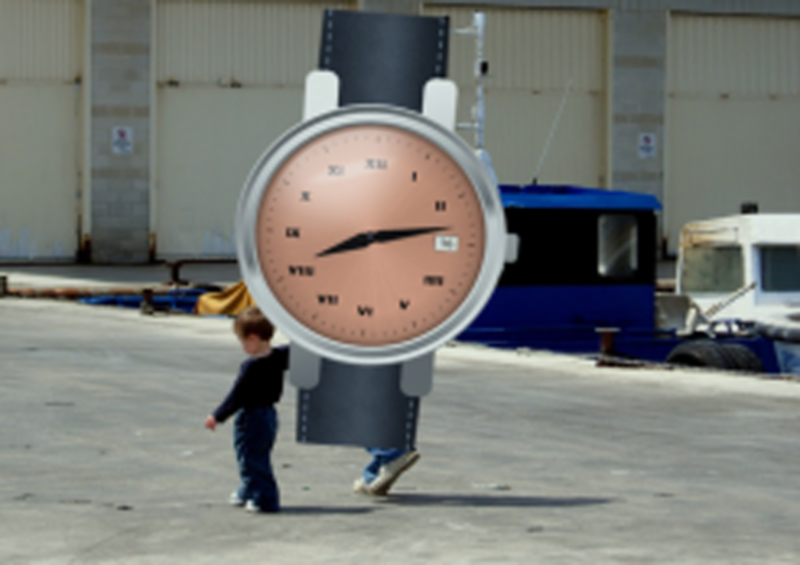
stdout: 8,13
